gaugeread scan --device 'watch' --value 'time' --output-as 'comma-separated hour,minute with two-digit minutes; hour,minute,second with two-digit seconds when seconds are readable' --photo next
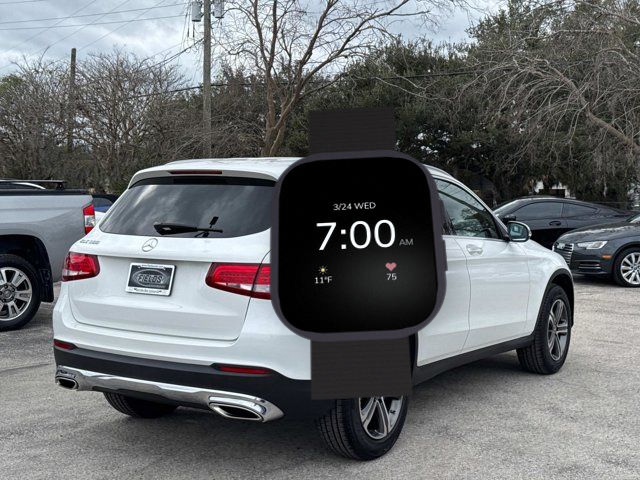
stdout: 7,00
